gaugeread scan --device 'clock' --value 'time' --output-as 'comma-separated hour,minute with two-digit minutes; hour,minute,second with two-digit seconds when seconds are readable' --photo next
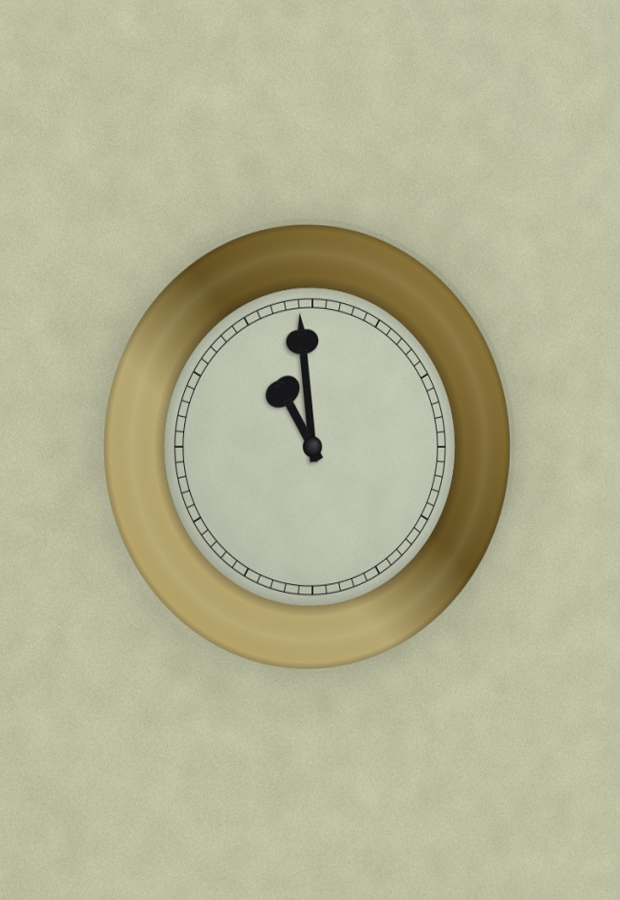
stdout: 10,59
